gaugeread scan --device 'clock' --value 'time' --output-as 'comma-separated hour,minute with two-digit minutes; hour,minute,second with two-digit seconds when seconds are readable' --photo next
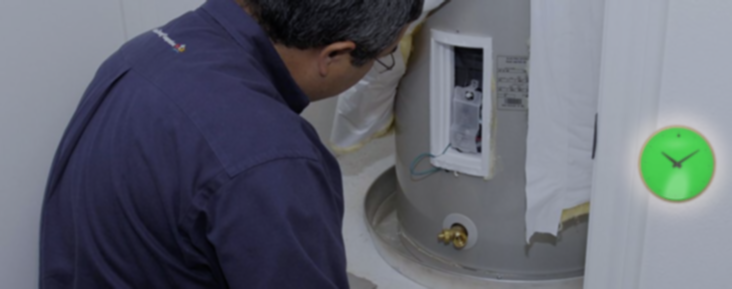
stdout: 10,09
